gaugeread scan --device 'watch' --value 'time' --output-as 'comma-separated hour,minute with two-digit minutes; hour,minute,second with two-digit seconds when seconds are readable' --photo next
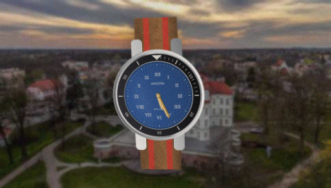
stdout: 5,26
